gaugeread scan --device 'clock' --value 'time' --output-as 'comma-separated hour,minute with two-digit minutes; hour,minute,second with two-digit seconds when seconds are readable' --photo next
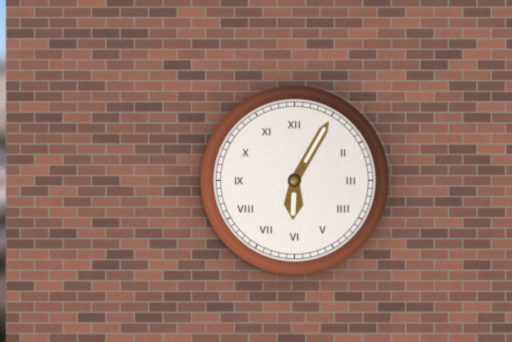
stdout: 6,05
